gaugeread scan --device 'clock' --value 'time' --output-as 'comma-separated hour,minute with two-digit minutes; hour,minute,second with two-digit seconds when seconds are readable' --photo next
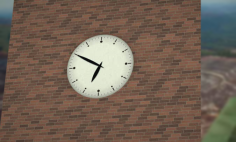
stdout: 6,50
